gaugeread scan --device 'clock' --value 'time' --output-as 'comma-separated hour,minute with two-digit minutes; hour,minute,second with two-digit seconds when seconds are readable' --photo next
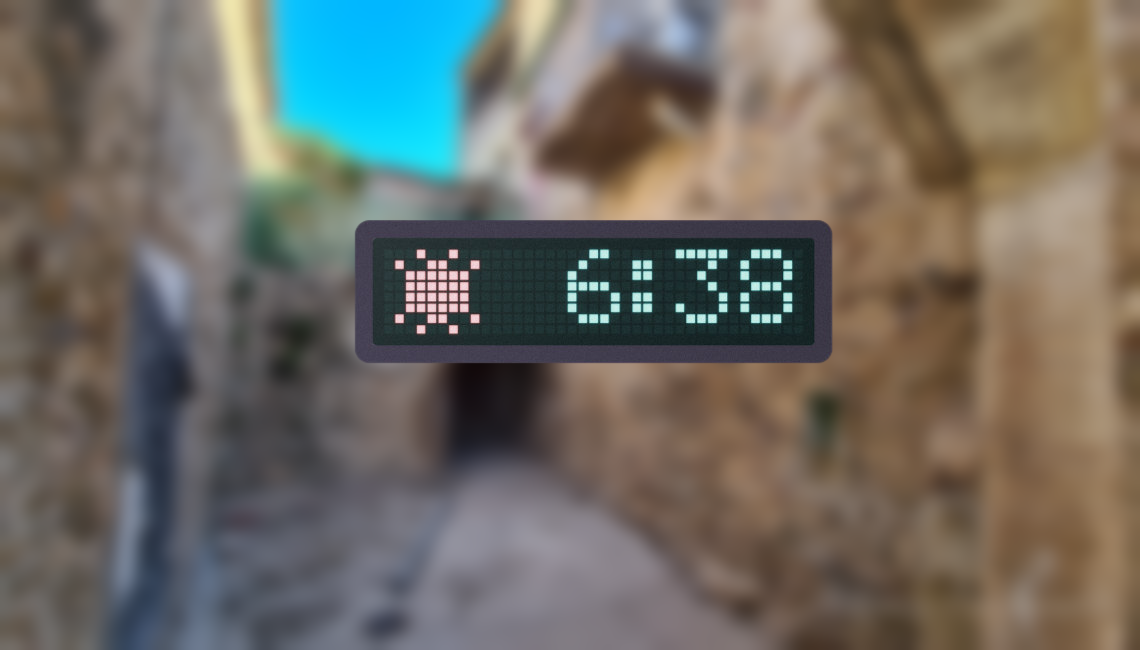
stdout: 6,38
